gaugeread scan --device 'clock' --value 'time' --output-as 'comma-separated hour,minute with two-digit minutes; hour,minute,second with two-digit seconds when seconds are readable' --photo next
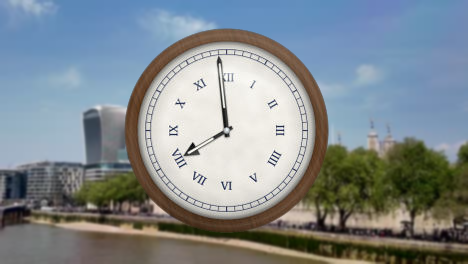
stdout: 7,59
